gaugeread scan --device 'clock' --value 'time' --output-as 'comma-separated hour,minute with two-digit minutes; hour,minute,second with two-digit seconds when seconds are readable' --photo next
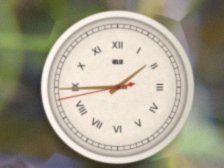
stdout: 1,44,43
